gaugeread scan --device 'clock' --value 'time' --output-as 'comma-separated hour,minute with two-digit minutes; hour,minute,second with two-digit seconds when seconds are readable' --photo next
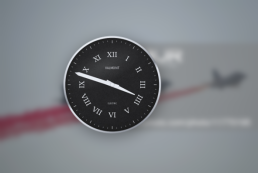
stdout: 3,48
